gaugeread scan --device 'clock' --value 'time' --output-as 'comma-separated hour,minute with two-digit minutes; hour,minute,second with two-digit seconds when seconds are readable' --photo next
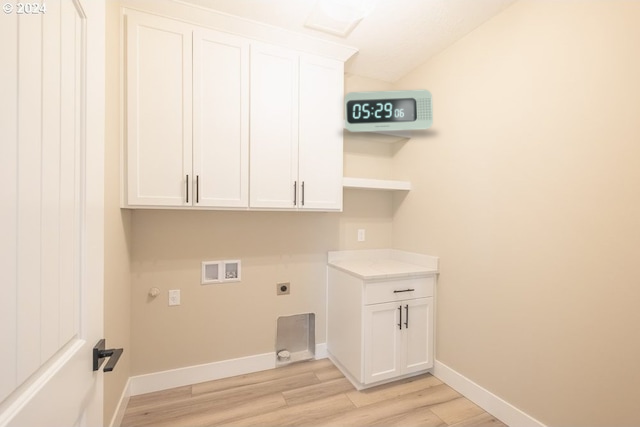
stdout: 5,29
